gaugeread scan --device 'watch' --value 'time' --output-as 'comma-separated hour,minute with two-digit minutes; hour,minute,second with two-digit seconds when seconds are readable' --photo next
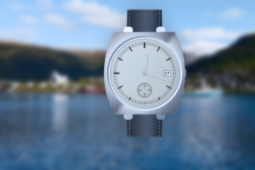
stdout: 12,18
